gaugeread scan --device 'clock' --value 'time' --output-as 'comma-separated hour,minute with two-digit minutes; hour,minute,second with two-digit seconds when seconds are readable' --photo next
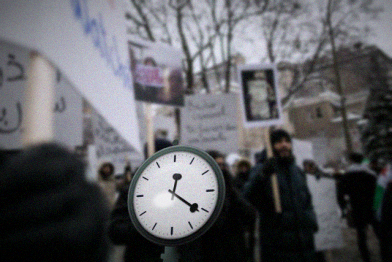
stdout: 12,21
